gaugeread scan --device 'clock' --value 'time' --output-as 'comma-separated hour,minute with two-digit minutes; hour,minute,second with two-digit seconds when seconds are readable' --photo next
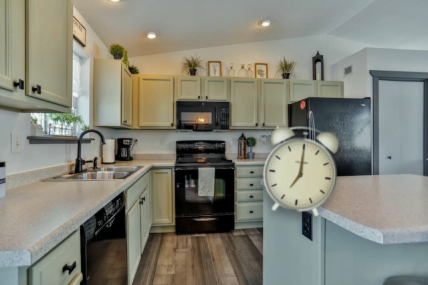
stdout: 7,00
